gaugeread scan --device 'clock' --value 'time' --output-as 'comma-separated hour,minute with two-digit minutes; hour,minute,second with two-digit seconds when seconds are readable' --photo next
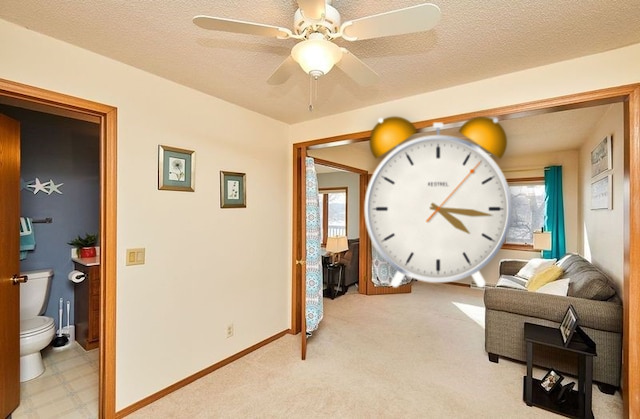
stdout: 4,16,07
